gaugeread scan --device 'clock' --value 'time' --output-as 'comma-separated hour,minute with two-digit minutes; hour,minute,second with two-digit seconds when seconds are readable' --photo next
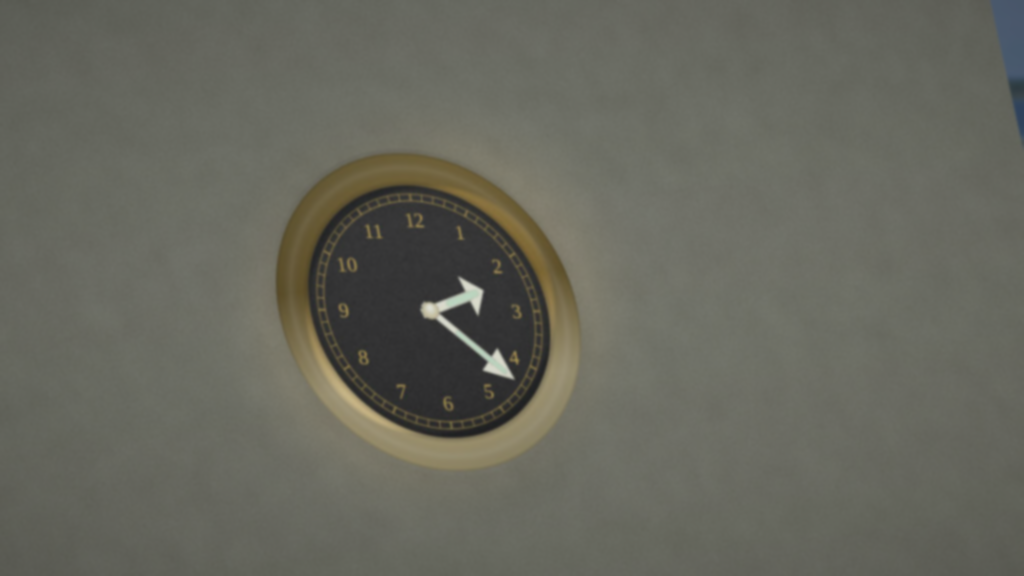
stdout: 2,22
